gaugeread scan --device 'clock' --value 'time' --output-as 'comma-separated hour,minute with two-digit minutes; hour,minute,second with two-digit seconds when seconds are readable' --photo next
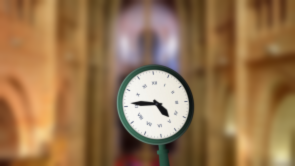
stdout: 4,46
